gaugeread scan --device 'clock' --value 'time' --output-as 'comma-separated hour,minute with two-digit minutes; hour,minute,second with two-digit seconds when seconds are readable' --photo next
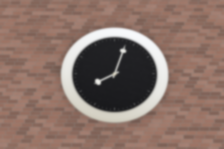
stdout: 8,03
